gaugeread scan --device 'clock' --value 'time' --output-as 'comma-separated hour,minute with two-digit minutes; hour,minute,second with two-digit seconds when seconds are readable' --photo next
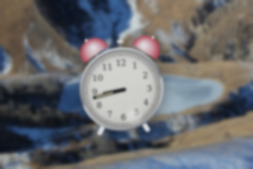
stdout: 8,43
